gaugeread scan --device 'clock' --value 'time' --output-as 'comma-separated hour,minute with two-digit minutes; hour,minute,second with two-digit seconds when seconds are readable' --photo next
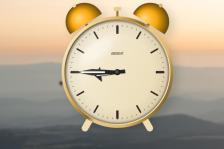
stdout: 8,45
